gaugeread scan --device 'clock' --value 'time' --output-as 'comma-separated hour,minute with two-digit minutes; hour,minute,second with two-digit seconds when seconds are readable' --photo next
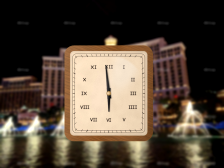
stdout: 5,59
